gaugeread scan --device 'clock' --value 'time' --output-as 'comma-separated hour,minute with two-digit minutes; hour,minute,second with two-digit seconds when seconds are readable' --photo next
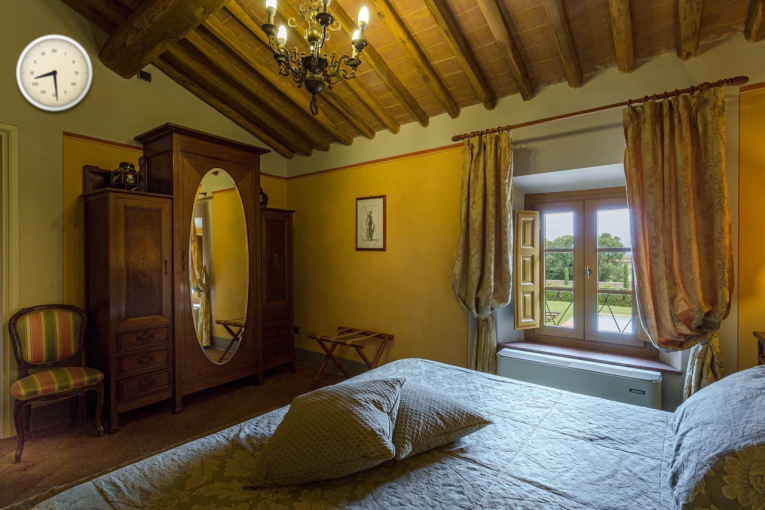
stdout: 8,29
